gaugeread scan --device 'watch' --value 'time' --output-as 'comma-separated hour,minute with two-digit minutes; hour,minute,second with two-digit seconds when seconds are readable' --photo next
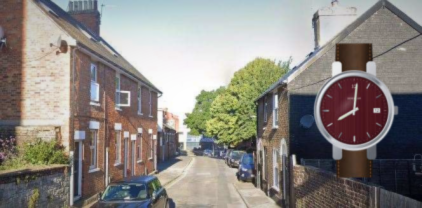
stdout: 8,01
